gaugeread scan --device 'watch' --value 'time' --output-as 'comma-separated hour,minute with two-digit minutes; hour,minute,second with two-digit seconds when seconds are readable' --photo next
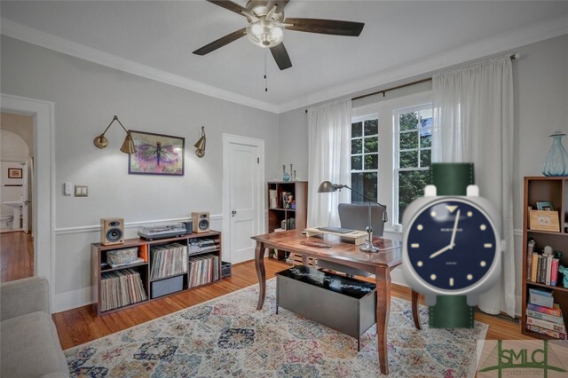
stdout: 8,02
